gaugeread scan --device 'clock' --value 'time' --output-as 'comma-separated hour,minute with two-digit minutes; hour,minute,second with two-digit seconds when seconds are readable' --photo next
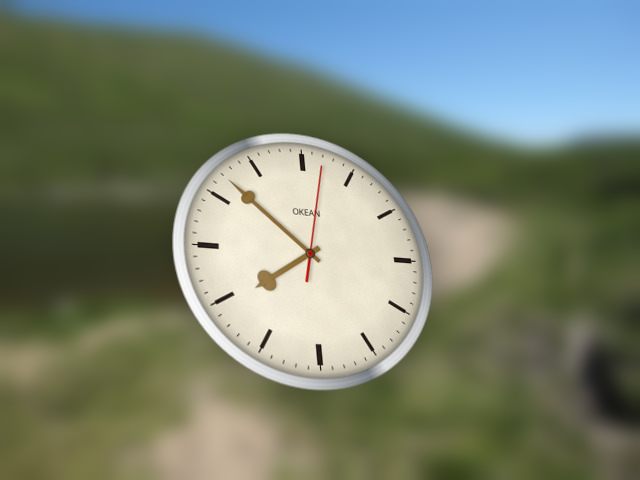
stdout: 7,52,02
